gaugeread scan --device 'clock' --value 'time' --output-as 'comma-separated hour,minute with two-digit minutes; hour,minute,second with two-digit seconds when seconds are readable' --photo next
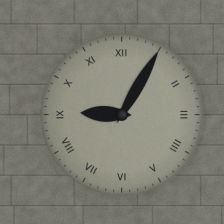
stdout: 9,05
